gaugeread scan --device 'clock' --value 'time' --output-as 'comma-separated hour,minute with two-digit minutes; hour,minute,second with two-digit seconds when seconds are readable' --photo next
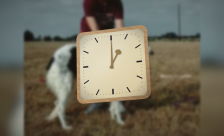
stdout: 1,00
